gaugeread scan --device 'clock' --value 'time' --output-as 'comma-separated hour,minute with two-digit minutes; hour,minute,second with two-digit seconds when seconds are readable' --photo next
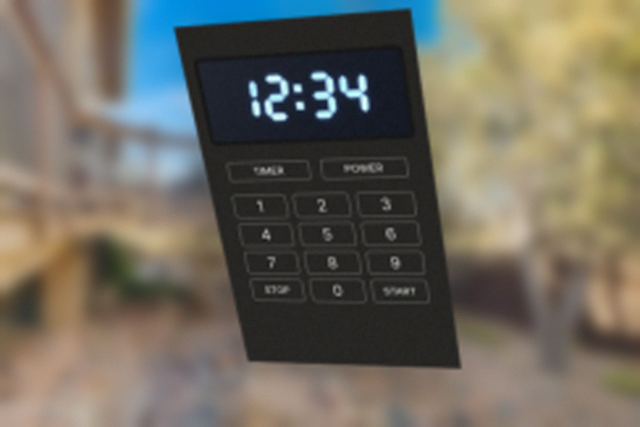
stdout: 12,34
